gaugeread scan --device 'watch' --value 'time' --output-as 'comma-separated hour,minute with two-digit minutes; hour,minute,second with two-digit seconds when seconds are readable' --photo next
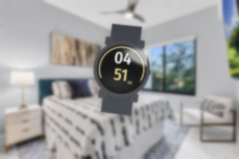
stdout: 4,51
